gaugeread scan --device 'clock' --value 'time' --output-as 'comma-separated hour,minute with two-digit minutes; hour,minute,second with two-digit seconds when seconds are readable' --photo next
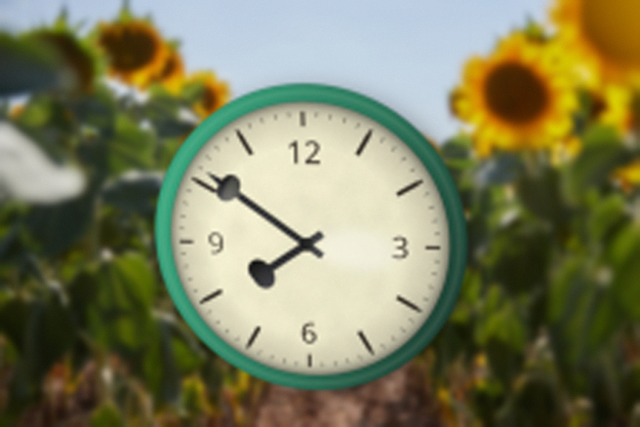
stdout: 7,51
